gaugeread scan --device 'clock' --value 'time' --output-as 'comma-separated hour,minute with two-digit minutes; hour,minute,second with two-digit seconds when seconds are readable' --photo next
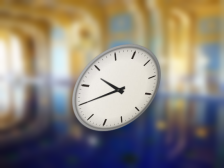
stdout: 9,40
